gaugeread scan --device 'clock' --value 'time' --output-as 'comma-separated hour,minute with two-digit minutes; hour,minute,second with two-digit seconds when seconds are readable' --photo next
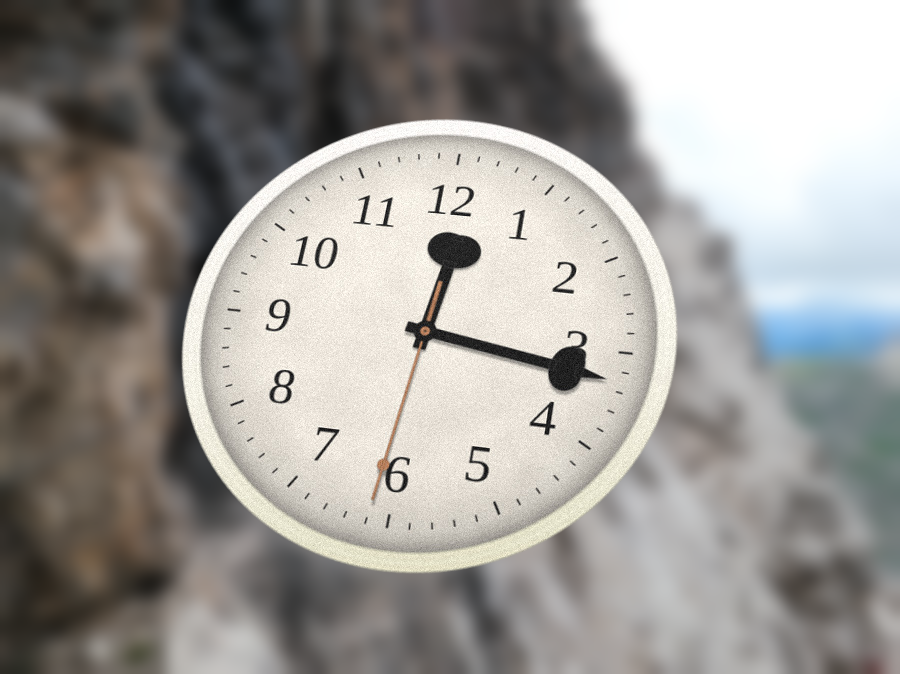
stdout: 12,16,31
